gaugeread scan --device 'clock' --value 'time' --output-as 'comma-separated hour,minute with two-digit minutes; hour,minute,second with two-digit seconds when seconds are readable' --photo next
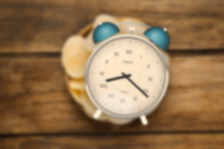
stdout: 8,21
